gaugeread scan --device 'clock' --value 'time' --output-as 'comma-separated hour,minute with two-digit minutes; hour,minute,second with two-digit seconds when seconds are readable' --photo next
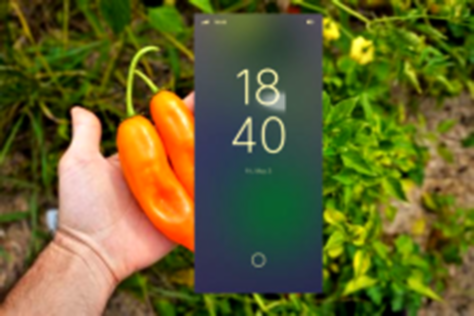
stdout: 18,40
